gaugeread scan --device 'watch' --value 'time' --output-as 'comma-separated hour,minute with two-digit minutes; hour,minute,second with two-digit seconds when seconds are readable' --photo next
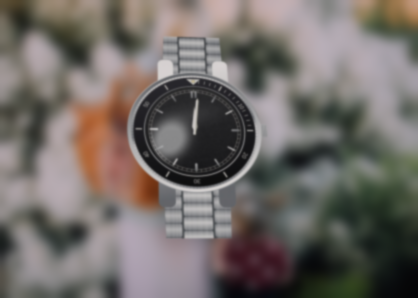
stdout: 12,01
